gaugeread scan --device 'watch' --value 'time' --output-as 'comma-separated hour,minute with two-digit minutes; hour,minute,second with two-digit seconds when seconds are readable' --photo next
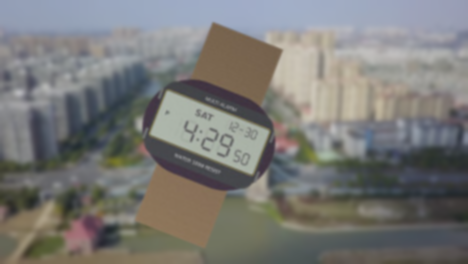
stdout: 4,29,50
